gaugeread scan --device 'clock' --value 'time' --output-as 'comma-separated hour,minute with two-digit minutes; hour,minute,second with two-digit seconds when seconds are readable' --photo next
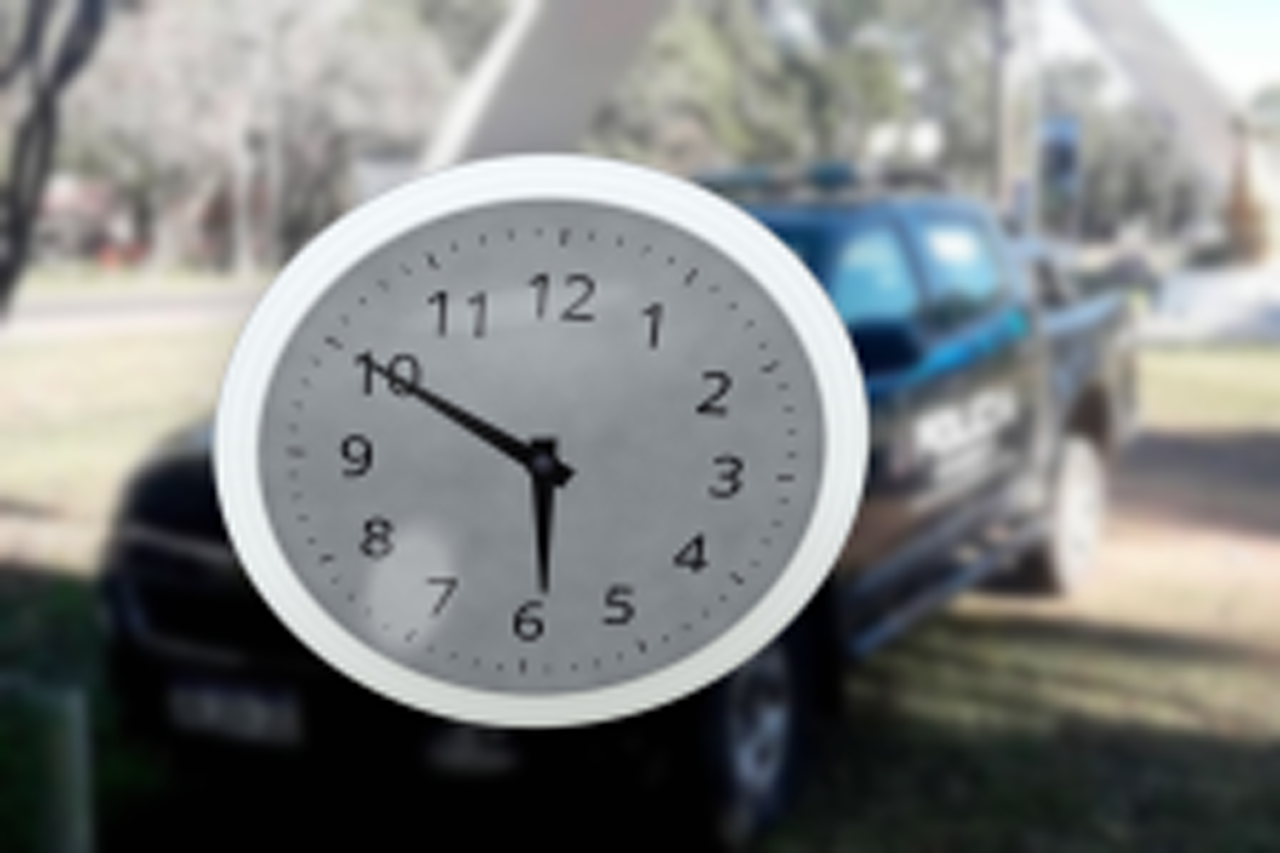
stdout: 5,50
